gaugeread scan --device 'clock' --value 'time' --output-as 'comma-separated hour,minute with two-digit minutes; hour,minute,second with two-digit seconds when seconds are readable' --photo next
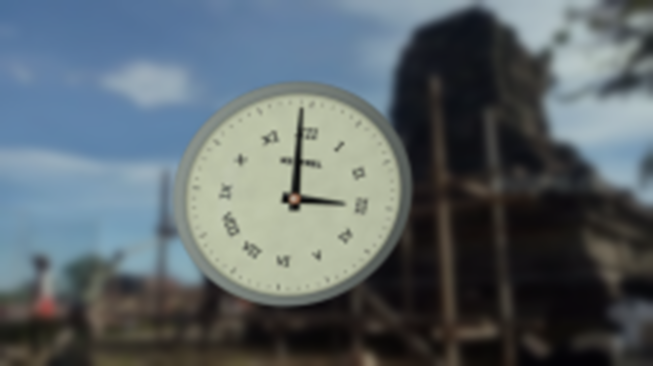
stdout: 2,59
